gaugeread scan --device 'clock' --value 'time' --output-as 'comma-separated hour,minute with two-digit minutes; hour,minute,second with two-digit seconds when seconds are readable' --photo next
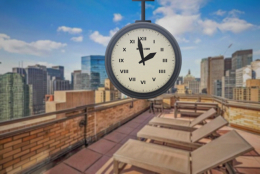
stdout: 1,58
